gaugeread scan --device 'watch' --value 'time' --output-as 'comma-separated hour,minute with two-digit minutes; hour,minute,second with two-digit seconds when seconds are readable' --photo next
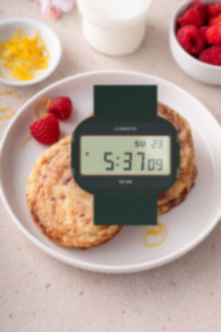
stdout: 5,37,09
